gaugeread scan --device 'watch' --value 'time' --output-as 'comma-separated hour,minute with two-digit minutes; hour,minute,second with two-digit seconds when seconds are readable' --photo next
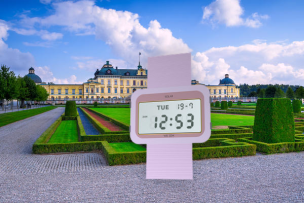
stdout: 12,53
